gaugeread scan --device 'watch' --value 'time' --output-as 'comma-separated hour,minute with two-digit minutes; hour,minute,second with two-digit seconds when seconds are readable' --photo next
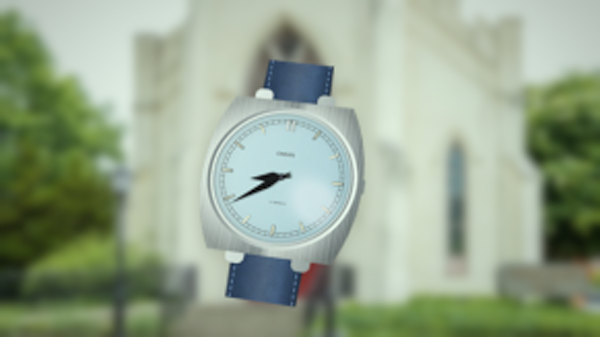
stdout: 8,39
